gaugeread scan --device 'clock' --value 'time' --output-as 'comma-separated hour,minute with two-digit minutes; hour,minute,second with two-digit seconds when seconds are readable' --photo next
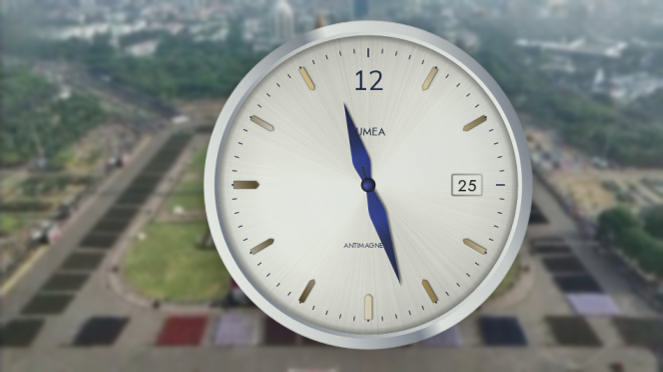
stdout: 11,27
